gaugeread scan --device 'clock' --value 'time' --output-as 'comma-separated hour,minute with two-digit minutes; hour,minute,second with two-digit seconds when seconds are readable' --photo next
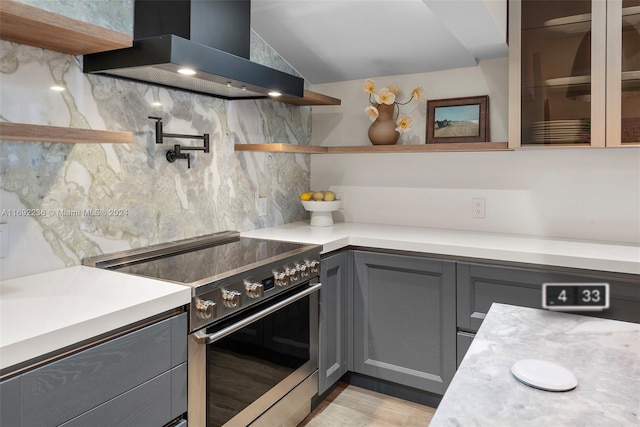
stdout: 4,33
